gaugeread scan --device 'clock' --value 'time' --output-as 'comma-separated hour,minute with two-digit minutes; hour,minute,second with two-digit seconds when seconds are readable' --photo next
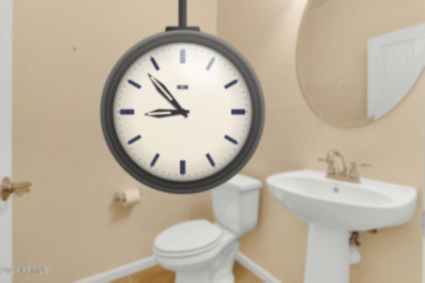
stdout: 8,53
